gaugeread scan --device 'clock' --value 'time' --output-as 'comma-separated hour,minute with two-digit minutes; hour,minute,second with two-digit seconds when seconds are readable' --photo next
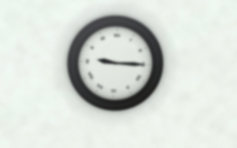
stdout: 9,15
